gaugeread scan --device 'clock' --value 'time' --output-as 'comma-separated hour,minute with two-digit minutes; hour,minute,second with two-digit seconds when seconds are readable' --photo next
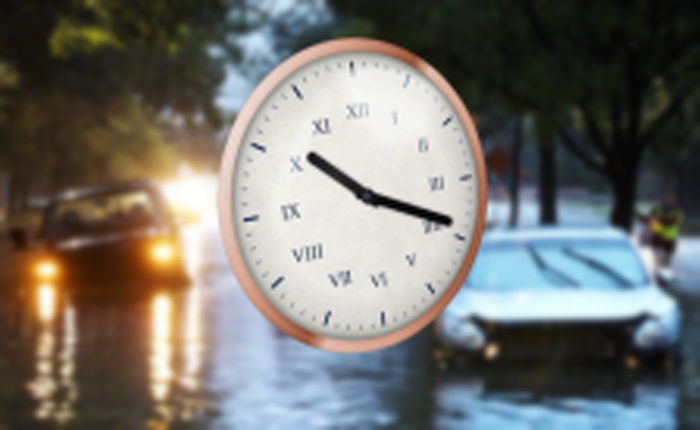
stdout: 10,19
